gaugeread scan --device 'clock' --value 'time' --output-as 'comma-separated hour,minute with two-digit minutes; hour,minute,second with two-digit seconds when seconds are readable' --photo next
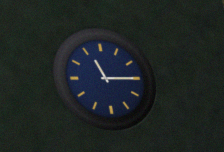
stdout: 11,15
